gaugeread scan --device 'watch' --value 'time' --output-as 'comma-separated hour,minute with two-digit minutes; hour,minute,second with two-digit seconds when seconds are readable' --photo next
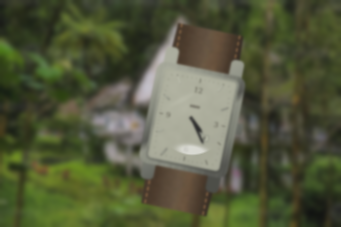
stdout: 4,24
